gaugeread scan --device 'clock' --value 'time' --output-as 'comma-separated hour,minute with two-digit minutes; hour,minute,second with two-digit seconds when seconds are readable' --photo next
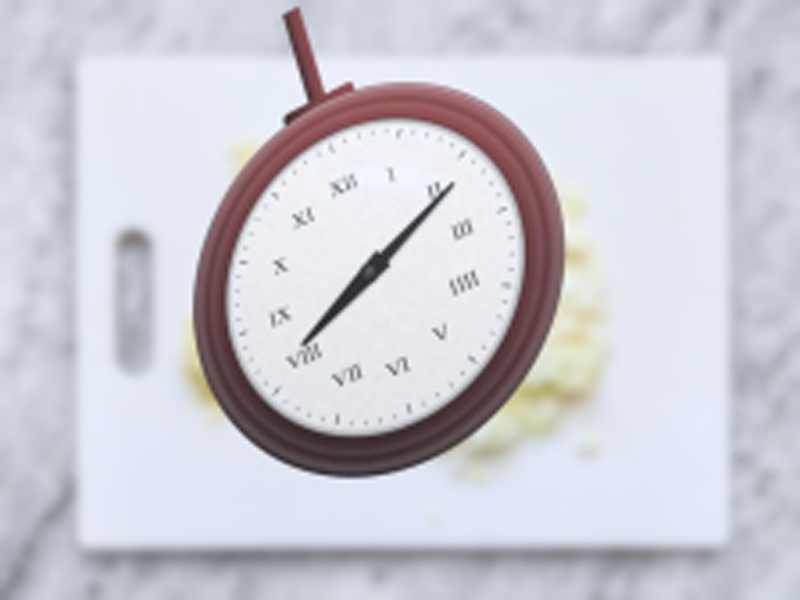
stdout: 8,11
